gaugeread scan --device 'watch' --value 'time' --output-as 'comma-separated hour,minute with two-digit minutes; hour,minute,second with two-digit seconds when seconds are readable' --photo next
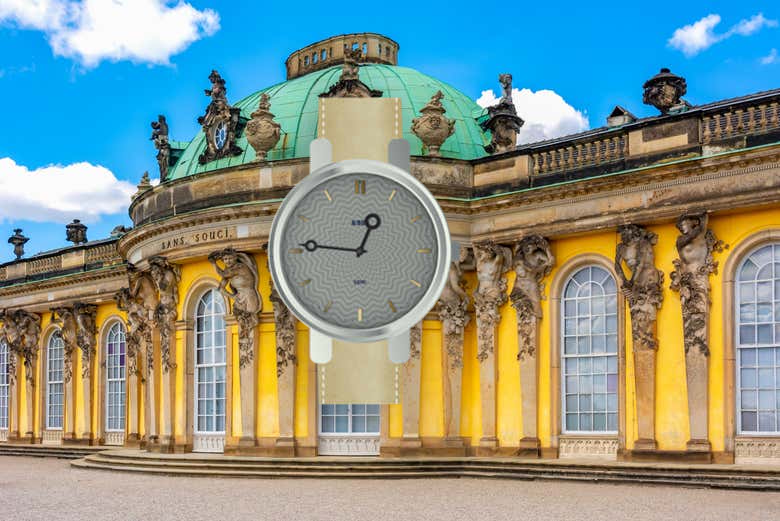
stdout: 12,46
